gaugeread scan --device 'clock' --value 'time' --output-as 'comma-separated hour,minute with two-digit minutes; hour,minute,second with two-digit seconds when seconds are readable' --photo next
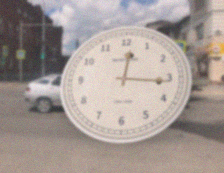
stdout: 12,16
